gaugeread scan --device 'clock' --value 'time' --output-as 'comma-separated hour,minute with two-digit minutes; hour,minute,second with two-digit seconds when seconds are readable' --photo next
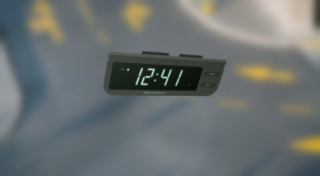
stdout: 12,41
